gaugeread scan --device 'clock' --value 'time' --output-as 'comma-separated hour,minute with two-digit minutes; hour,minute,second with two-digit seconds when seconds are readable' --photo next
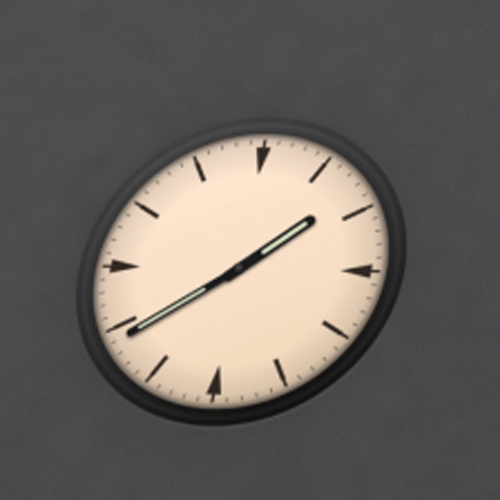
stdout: 1,39
